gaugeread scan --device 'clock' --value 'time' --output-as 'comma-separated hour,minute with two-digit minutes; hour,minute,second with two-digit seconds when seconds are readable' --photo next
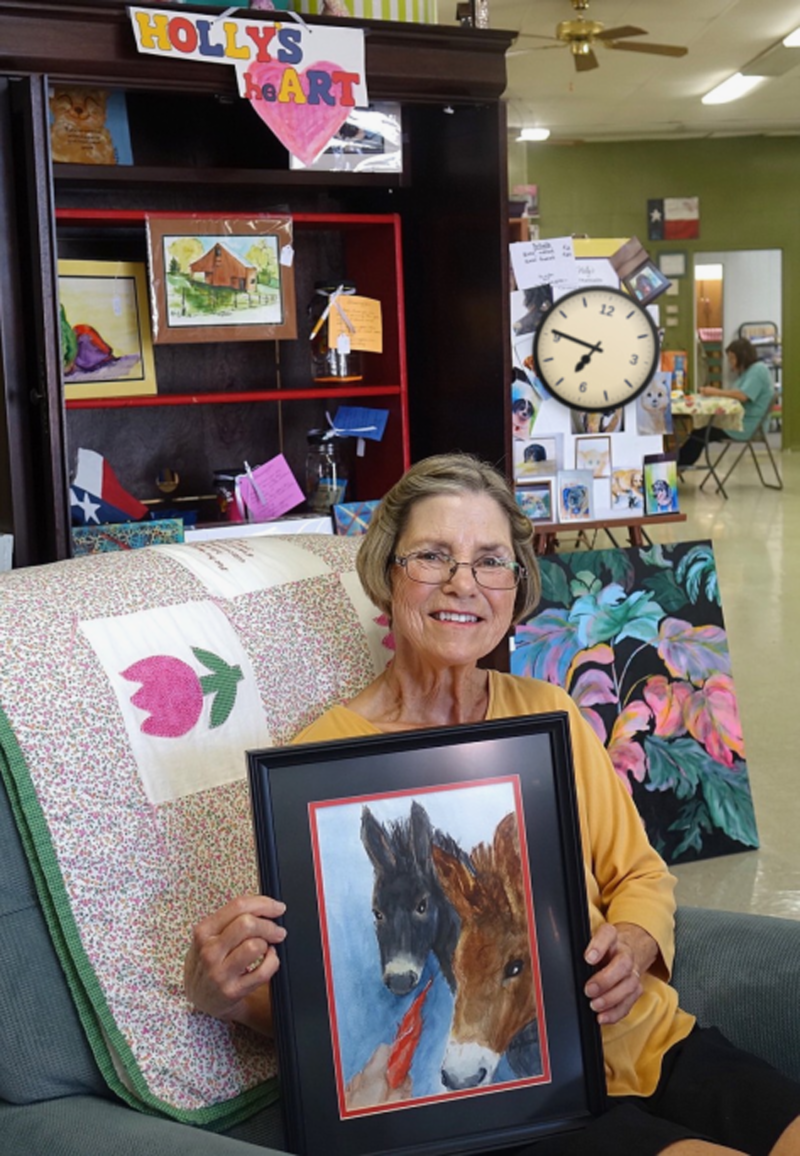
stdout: 6,46
